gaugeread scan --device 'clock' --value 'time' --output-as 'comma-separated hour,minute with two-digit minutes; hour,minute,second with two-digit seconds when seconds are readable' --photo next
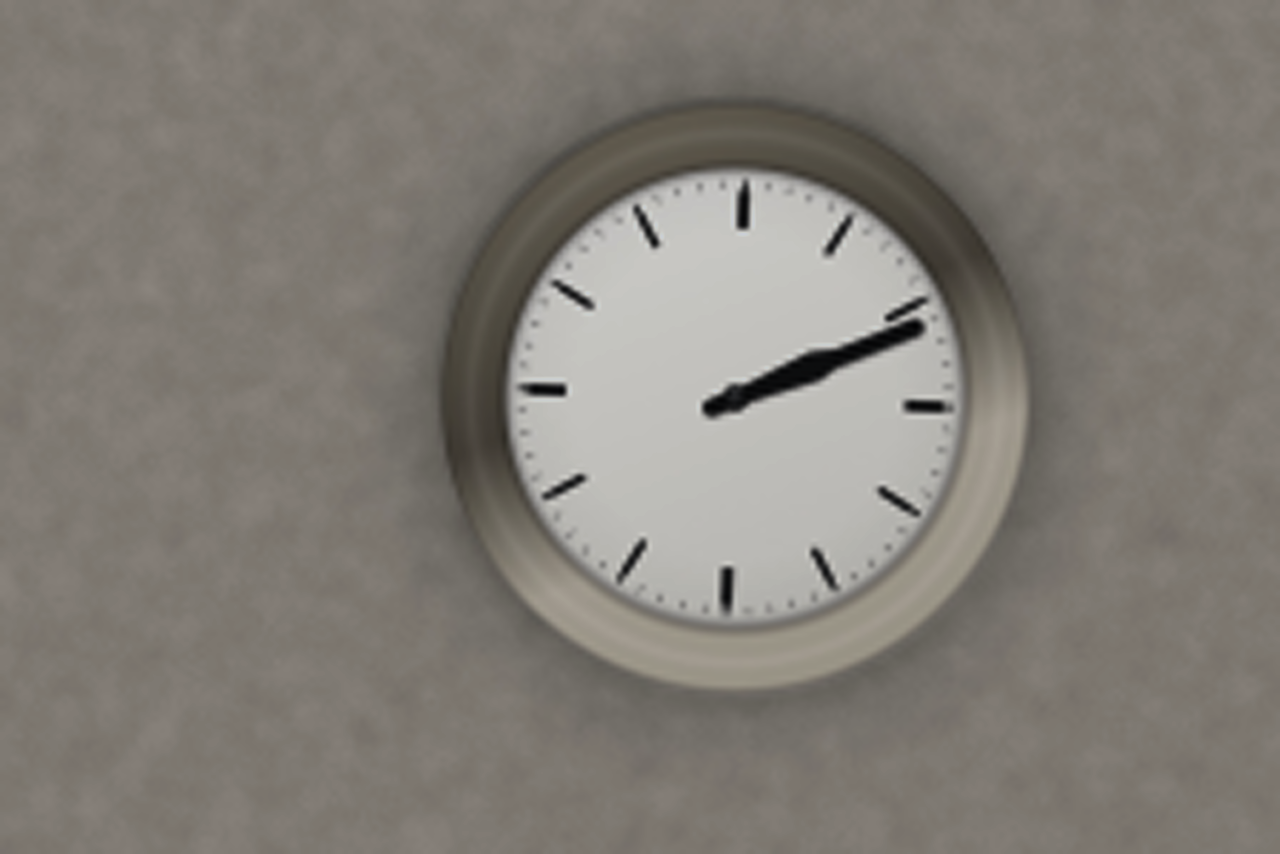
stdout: 2,11
